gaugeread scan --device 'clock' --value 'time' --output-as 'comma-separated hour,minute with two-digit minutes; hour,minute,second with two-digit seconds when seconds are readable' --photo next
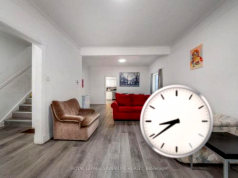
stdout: 8,39
